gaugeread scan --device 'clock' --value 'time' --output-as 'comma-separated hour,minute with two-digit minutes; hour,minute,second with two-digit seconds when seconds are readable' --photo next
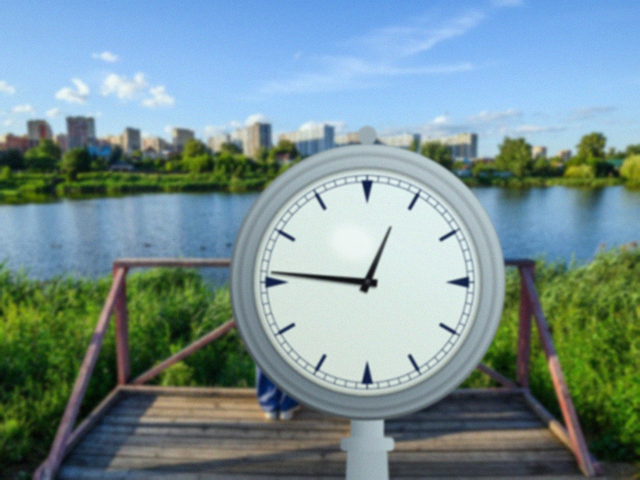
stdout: 12,46
